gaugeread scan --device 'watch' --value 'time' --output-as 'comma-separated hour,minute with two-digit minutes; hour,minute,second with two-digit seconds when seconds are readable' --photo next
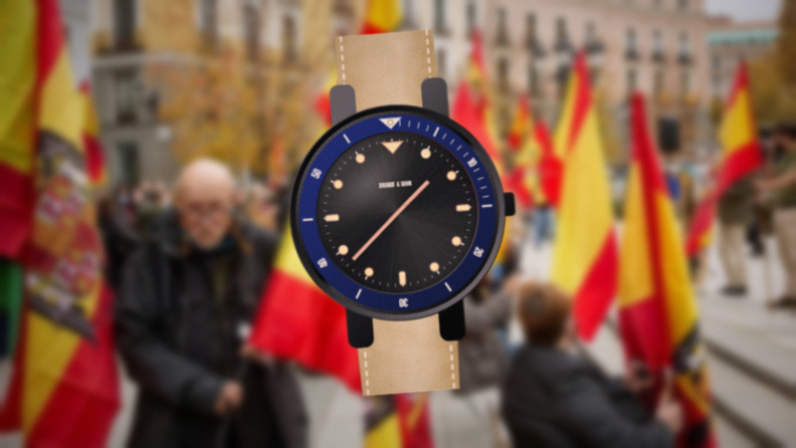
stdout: 1,38
